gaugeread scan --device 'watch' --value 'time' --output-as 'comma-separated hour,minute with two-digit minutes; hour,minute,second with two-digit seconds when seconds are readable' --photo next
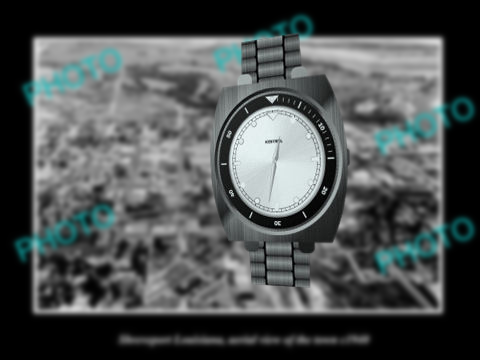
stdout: 12,32
